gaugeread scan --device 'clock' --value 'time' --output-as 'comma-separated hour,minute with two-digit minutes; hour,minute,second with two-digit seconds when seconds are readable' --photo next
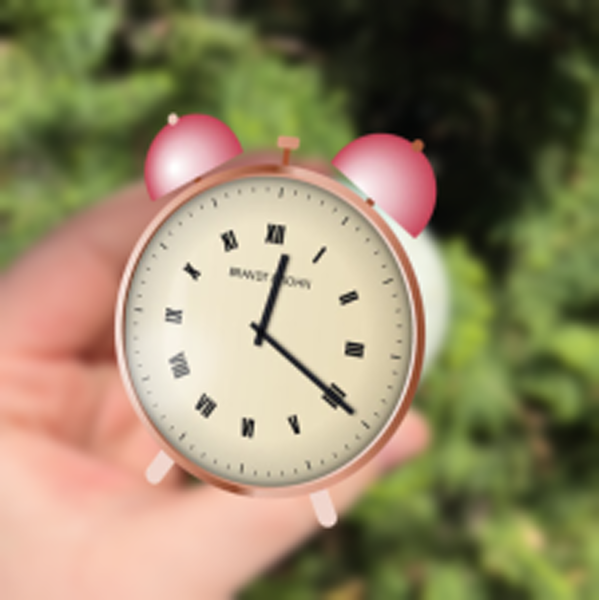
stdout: 12,20
